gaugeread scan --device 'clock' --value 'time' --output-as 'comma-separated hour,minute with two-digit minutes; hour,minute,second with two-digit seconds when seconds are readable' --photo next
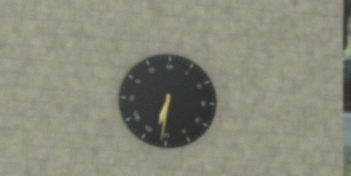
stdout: 6,31
